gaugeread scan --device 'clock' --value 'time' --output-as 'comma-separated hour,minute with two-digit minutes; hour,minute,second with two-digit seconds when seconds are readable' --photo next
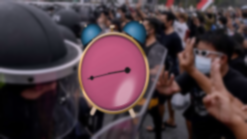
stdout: 2,43
